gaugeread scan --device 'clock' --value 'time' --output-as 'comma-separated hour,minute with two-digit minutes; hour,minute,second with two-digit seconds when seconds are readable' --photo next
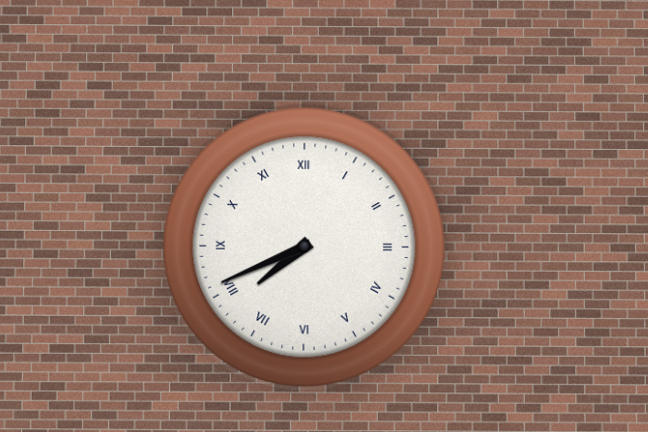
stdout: 7,41
